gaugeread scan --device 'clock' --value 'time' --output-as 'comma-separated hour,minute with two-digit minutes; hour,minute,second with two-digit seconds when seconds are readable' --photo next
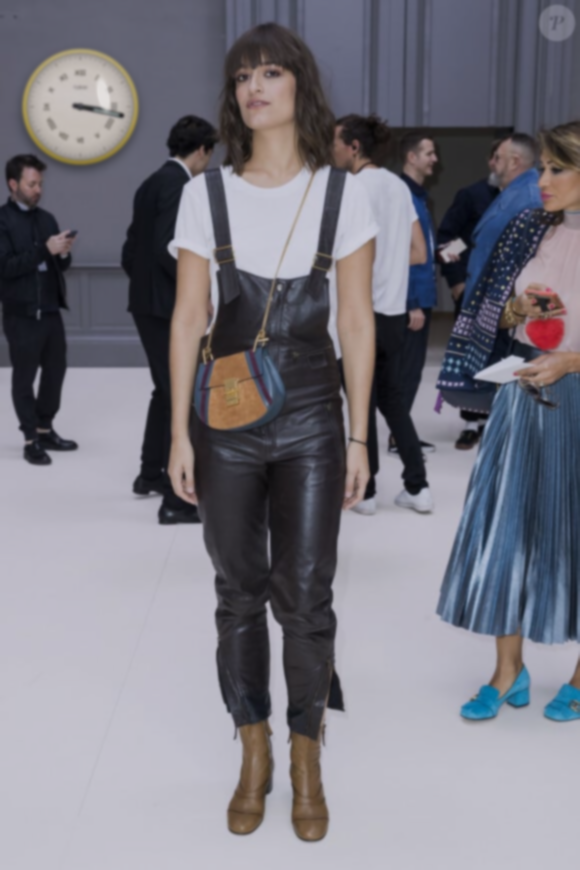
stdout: 3,17
